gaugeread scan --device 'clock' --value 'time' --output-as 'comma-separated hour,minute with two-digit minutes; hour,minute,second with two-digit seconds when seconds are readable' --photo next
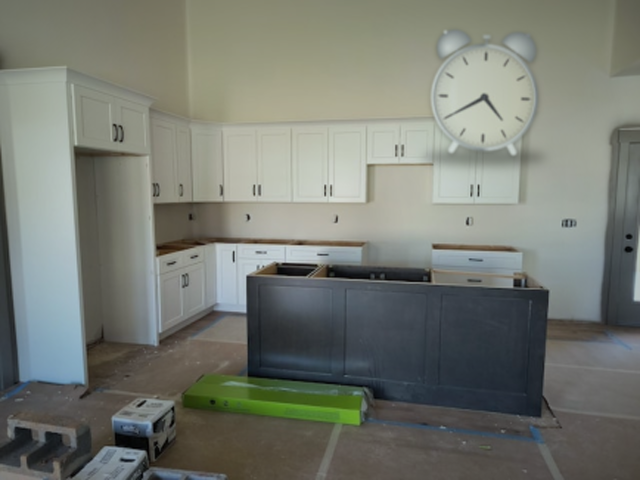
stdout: 4,40
